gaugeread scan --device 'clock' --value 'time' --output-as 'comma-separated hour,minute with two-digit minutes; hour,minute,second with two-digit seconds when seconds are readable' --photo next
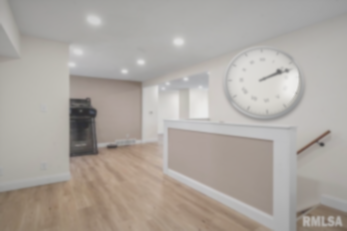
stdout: 2,12
